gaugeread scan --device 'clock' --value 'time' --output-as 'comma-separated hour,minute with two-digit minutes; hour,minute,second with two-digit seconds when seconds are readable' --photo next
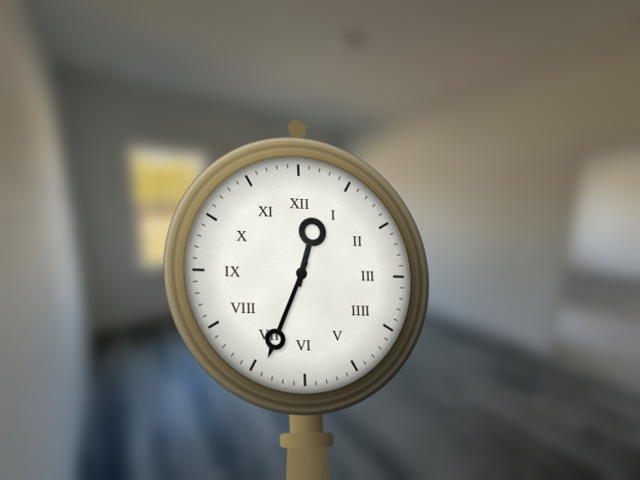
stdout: 12,34
